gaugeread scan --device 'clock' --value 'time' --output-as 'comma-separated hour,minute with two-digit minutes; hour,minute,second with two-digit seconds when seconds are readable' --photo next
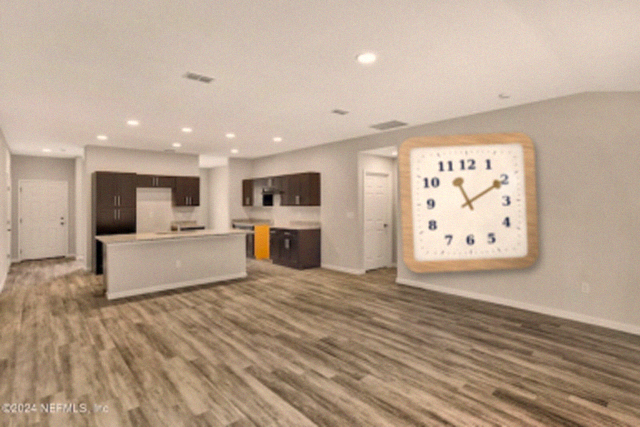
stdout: 11,10
